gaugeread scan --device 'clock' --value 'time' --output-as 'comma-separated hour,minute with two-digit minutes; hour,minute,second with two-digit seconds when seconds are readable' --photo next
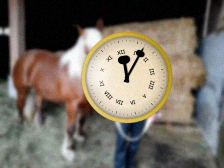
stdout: 12,07
